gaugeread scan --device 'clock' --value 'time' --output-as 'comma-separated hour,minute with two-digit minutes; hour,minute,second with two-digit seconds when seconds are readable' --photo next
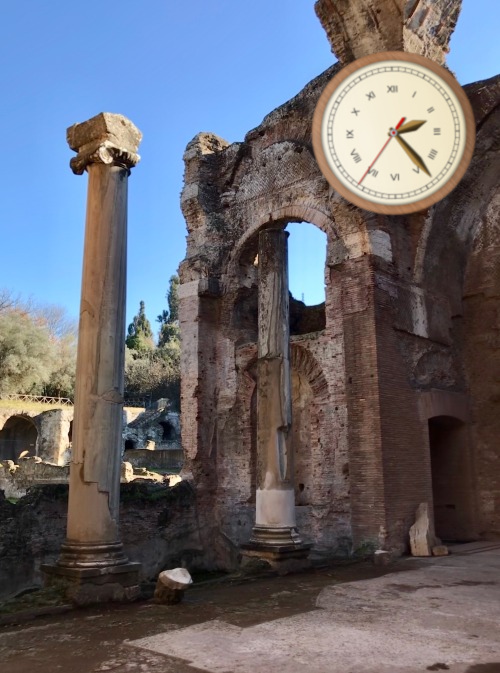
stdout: 2,23,36
